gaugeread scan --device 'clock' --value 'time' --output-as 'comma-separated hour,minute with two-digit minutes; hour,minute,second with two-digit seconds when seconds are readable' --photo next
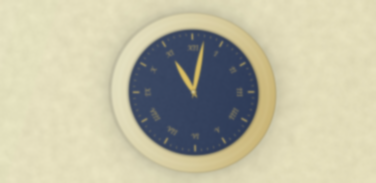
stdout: 11,02
